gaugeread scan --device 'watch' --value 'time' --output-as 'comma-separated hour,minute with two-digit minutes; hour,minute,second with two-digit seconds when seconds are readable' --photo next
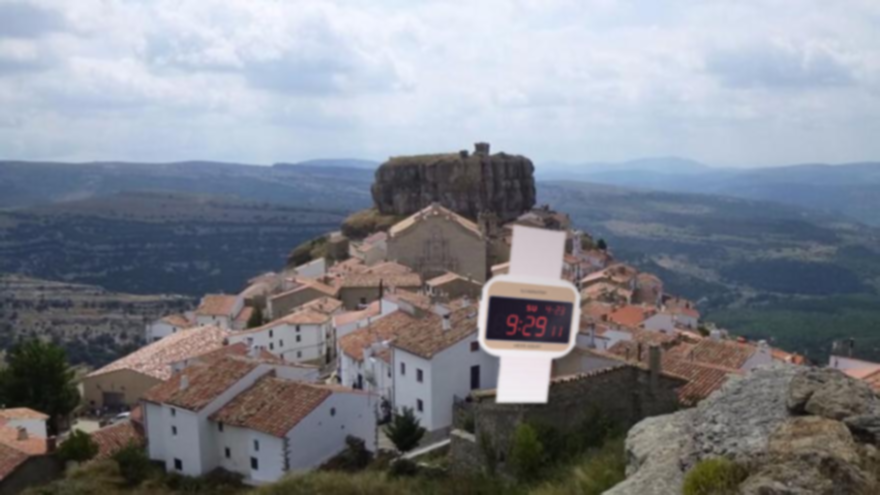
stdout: 9,29,11
